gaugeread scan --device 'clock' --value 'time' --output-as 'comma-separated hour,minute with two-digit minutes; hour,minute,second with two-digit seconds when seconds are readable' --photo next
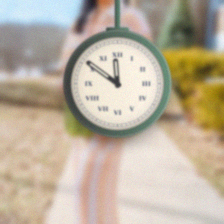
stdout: 11,51
